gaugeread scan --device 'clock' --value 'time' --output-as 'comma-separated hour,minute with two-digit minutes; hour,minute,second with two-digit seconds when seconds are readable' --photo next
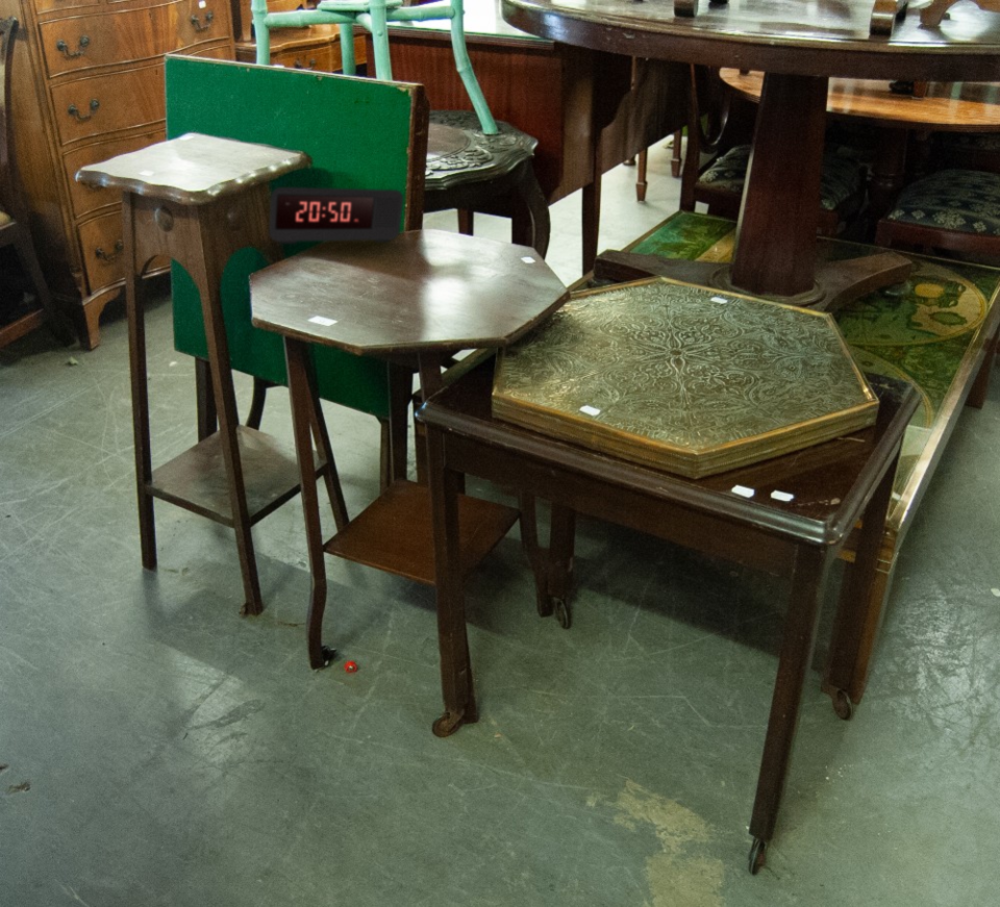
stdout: 20,50
